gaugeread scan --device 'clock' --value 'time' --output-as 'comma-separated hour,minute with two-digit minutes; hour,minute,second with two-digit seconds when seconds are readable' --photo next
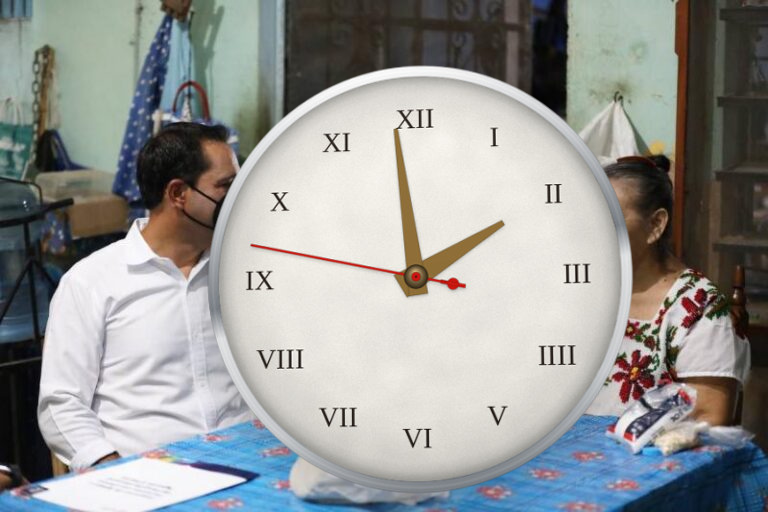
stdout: 1,58,47
